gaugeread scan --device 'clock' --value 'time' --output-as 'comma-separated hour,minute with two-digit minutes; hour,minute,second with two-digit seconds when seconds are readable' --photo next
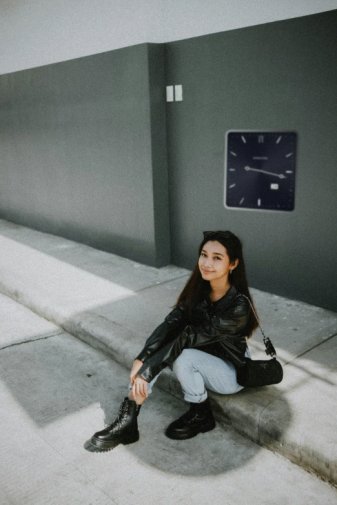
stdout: 9,17
